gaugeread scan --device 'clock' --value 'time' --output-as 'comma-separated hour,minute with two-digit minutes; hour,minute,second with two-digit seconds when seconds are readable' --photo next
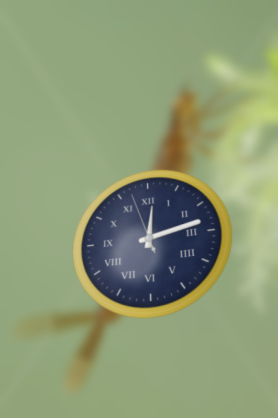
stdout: 12,12,57
